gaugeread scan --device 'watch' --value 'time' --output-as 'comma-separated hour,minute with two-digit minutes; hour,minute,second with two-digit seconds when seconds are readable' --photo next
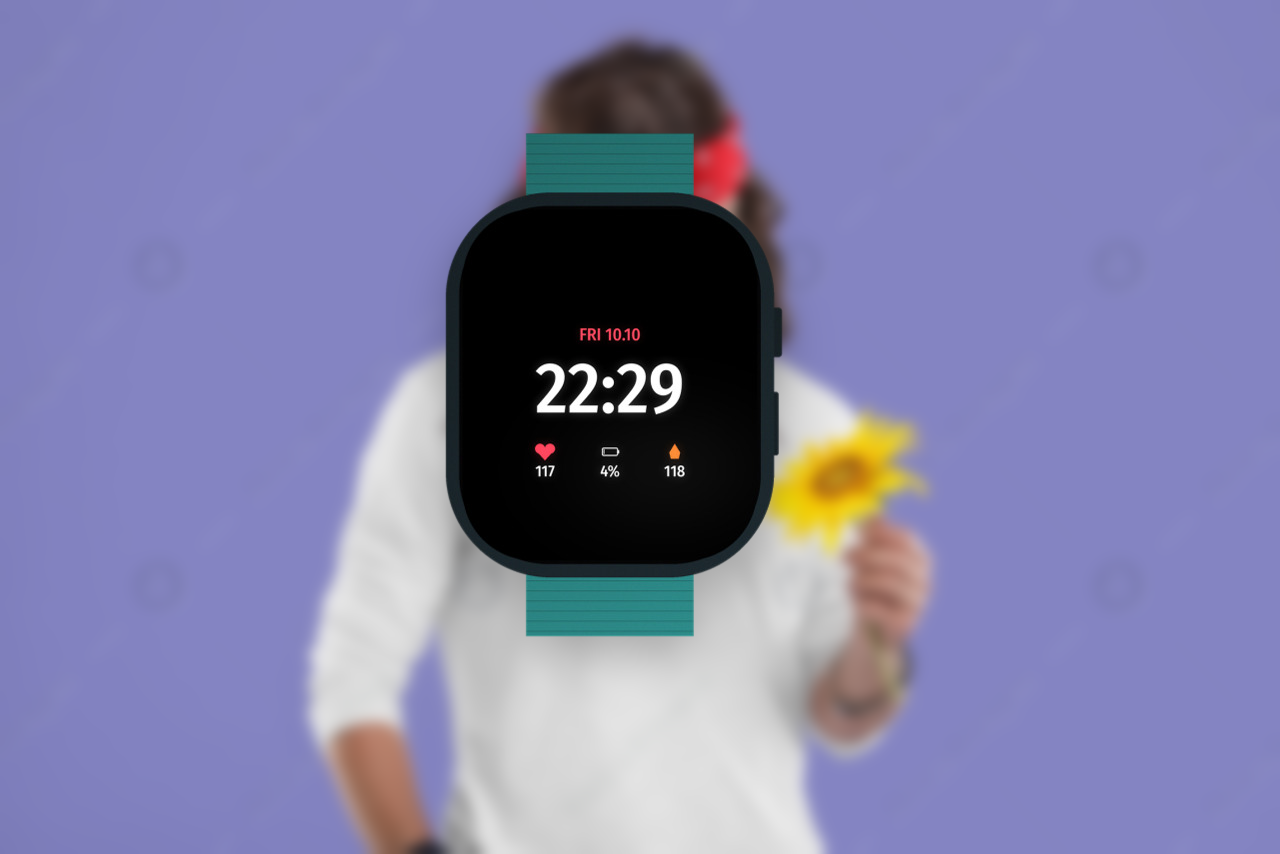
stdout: 22,29
